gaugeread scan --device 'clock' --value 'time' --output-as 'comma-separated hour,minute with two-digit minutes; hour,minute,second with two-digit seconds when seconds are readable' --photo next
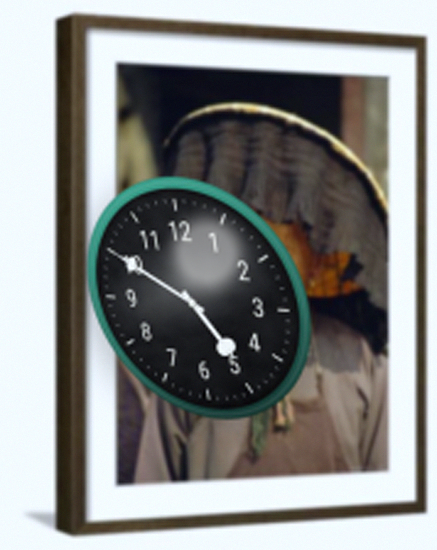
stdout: 4,50
